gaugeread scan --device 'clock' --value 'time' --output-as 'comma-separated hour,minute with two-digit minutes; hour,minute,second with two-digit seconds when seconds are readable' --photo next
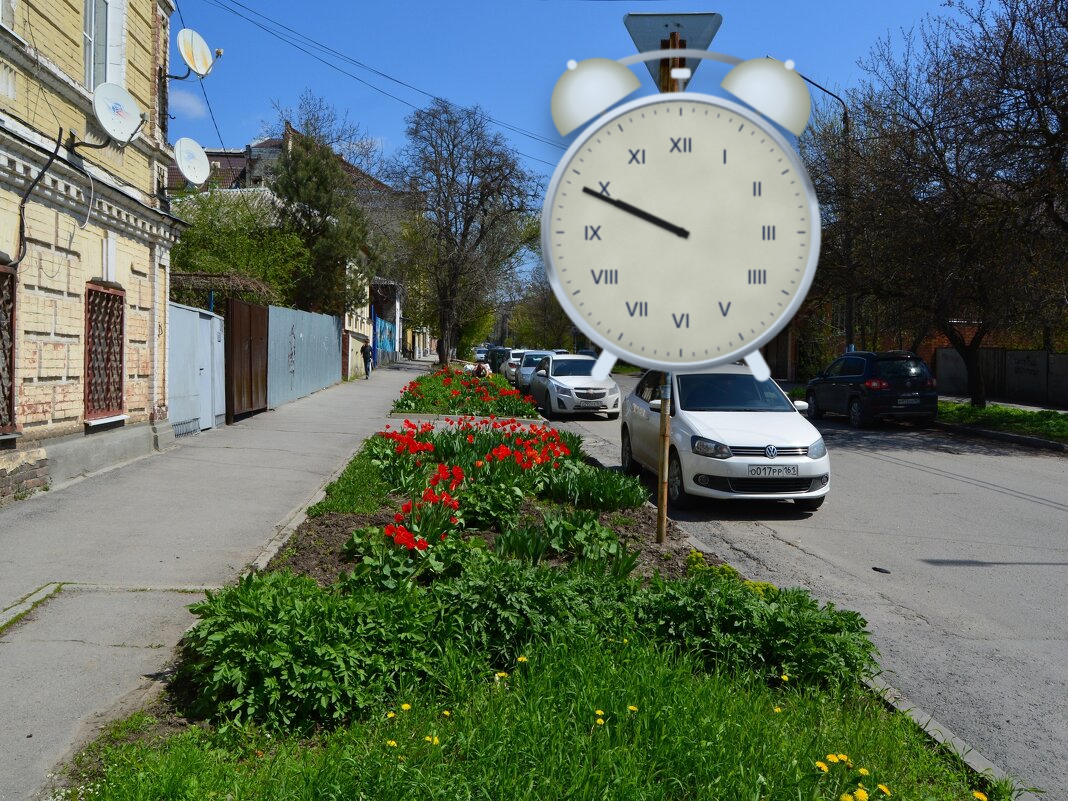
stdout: 9,49
